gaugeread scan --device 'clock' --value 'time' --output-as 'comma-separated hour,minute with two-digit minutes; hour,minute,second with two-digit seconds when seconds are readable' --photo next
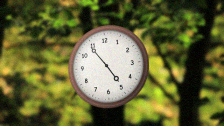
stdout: 4,54
